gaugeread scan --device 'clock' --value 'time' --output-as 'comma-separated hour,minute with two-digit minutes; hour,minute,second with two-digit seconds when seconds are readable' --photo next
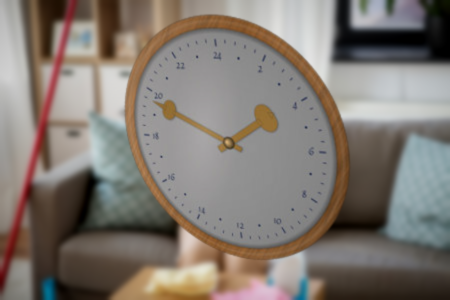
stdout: 3,49
